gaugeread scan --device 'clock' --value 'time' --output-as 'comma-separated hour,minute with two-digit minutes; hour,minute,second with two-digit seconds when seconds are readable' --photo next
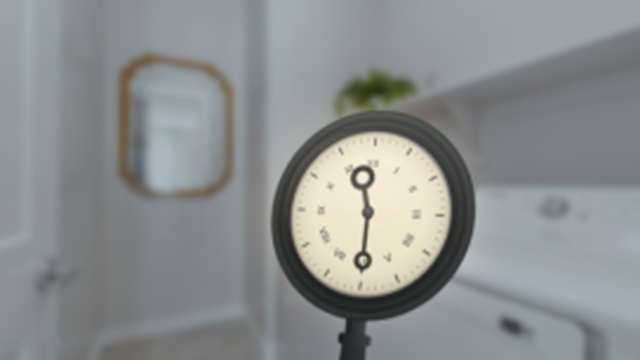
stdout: 11,30
